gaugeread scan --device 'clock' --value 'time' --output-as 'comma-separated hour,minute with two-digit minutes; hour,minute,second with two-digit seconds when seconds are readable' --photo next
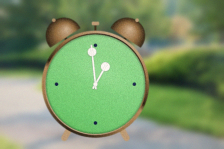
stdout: 12,59
